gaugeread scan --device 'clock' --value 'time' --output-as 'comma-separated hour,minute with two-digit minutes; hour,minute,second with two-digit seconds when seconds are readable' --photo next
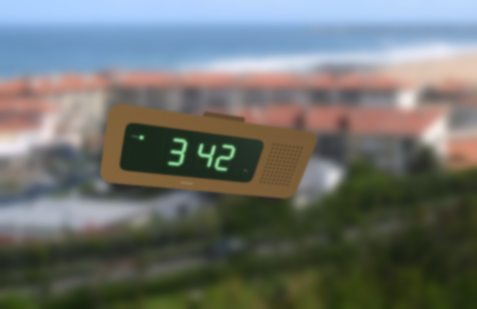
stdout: 3,42
